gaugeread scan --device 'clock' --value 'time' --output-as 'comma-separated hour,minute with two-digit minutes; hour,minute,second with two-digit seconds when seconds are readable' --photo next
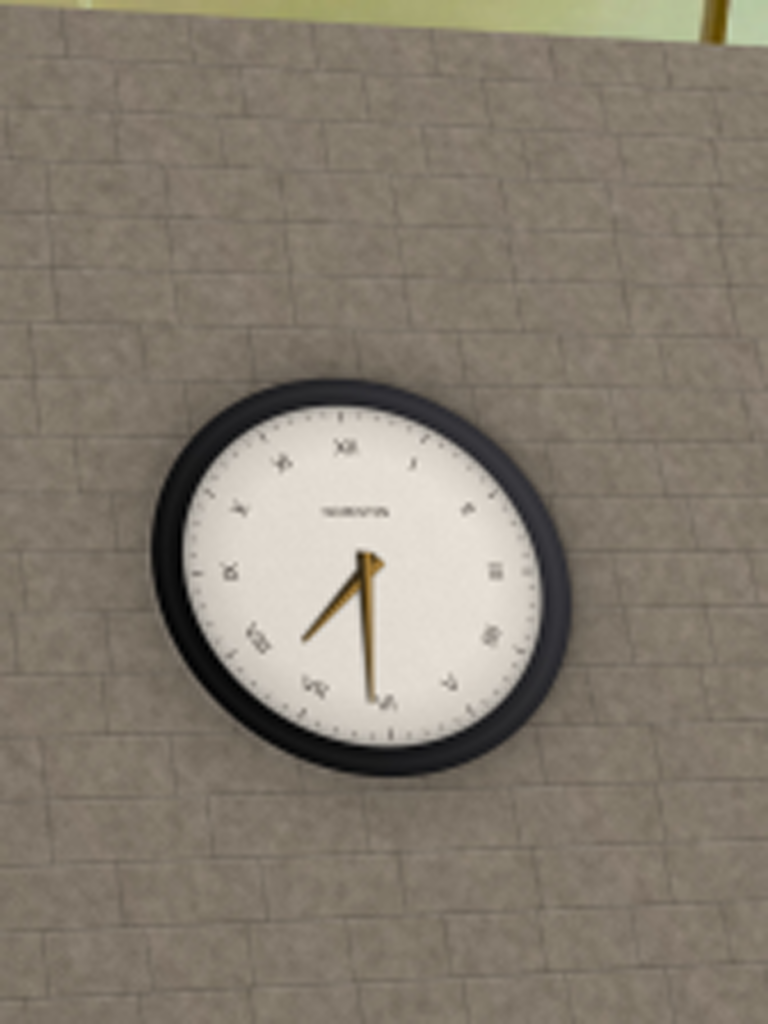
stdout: 7,31
